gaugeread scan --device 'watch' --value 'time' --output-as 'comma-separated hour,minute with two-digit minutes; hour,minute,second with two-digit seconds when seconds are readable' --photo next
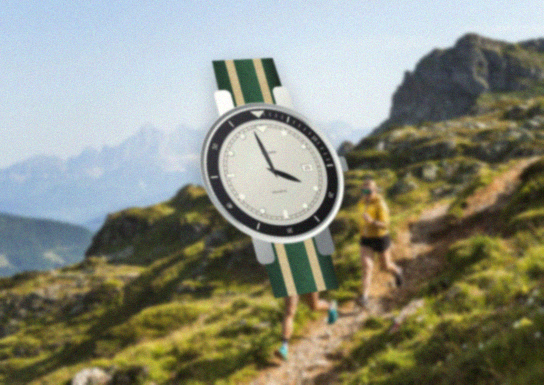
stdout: 3,58
